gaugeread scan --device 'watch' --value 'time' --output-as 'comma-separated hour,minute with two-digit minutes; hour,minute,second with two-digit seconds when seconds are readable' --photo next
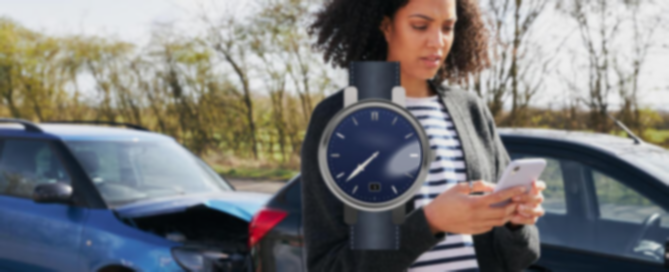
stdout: 7,38
